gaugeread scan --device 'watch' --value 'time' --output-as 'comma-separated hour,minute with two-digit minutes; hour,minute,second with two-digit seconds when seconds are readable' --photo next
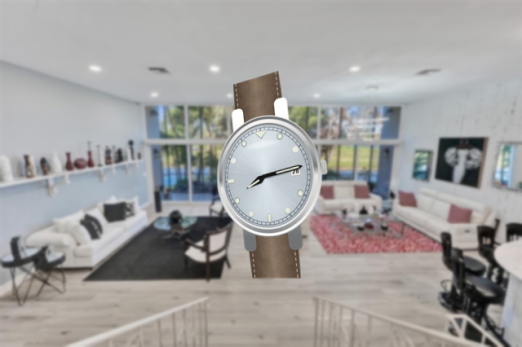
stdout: 8,14
